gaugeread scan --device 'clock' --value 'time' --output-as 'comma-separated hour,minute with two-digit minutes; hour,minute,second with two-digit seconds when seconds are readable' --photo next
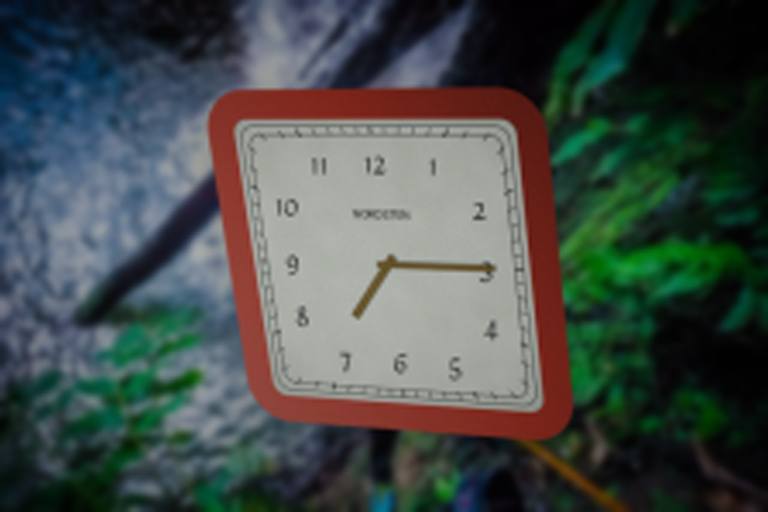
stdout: 7,15
